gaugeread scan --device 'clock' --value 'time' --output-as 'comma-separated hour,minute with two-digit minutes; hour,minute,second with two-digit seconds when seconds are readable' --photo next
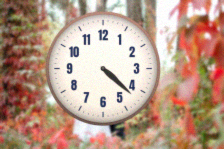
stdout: 4,22
